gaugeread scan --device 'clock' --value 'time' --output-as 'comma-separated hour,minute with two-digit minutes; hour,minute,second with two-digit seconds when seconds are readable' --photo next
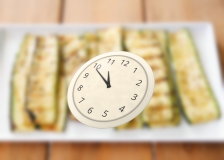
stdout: 10,49
